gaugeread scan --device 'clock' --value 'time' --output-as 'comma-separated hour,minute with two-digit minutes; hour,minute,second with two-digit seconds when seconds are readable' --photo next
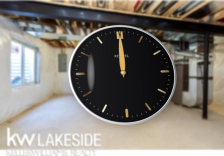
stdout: 12,00
